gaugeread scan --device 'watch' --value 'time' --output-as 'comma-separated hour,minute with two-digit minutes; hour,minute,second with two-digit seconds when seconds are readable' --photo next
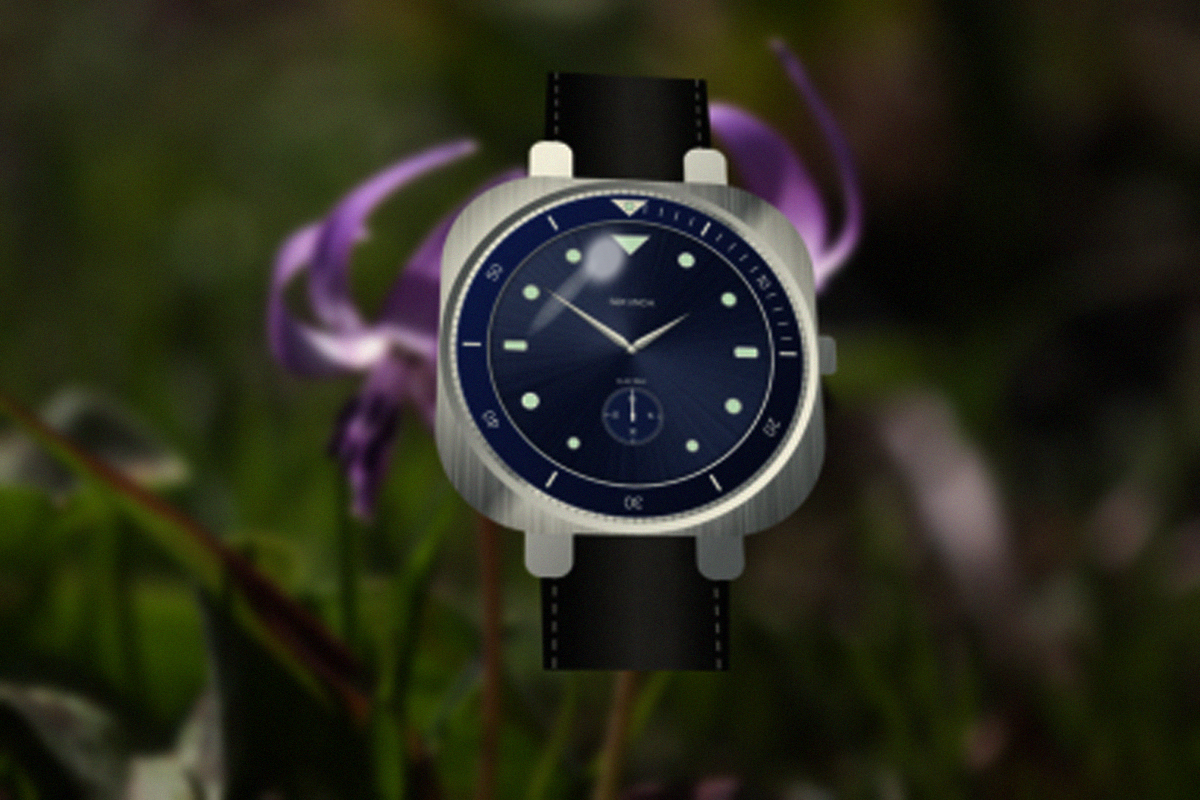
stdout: 1,51
